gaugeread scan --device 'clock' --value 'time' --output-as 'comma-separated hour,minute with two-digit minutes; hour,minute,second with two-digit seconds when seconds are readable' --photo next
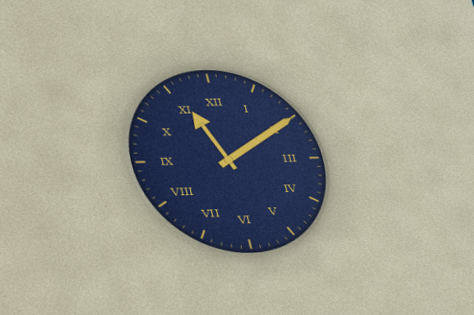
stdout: 11,10
